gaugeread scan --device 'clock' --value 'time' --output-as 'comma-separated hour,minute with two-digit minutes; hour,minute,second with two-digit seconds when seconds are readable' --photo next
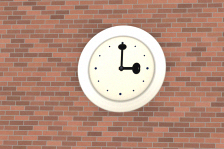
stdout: 3,00
